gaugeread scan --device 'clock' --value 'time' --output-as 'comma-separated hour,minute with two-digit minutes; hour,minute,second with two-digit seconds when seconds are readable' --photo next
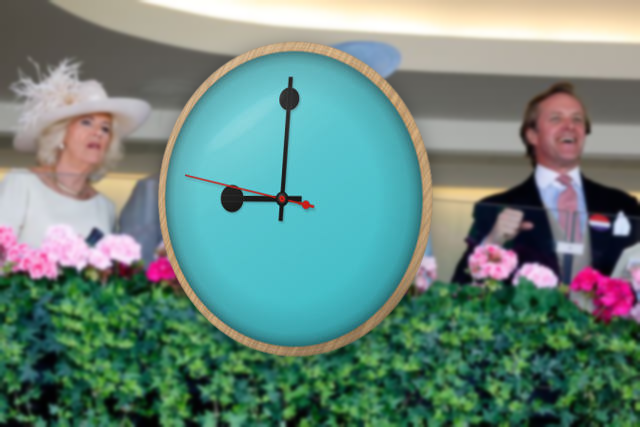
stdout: 9,00,47
